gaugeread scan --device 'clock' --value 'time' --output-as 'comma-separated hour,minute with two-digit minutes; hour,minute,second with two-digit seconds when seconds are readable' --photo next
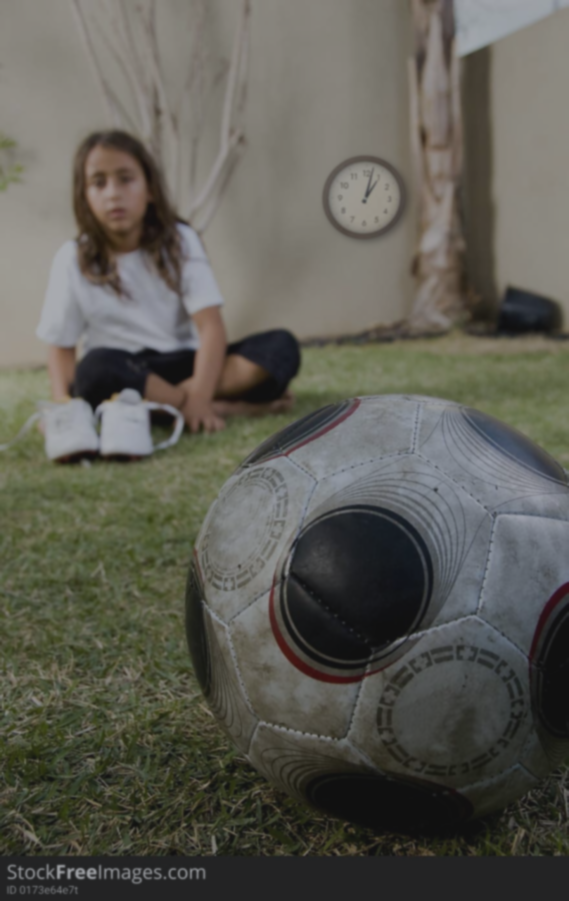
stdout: 1,02
